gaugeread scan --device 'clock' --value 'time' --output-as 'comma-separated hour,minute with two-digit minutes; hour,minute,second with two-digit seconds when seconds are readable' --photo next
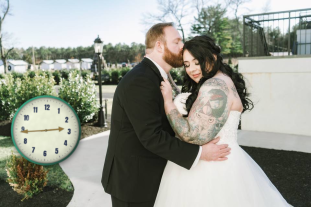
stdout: 2,44
